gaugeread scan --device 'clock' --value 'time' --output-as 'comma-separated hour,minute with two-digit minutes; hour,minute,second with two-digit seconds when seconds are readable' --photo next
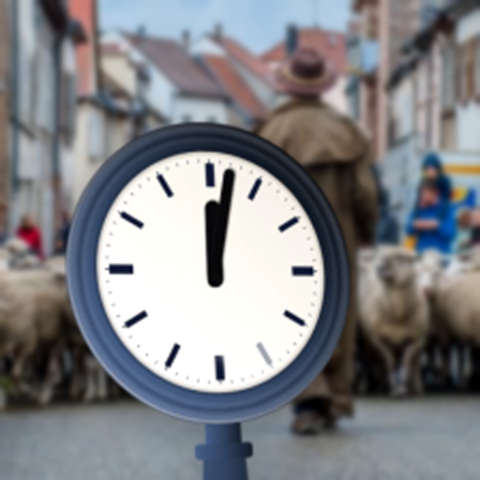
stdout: 12,02
